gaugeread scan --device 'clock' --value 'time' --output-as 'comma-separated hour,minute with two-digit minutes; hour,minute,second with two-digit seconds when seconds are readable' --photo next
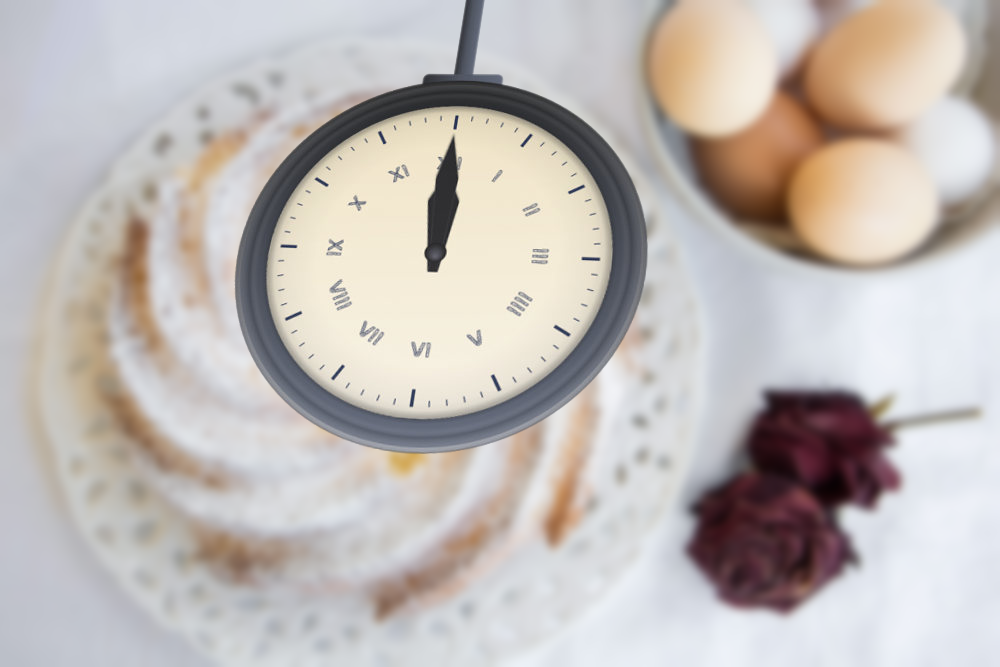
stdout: 12,00
